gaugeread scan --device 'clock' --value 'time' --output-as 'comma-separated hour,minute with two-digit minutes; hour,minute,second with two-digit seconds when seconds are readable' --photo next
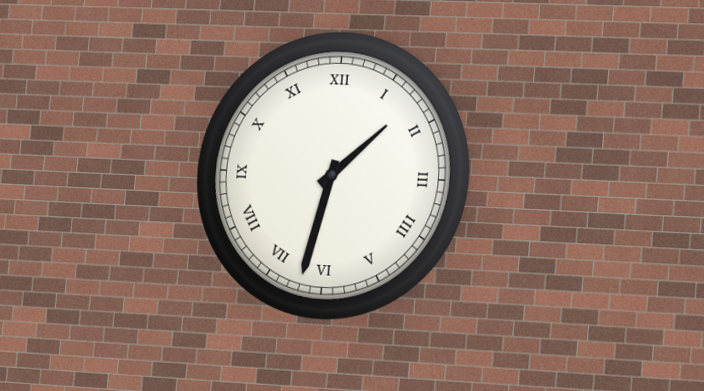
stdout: 1,32
